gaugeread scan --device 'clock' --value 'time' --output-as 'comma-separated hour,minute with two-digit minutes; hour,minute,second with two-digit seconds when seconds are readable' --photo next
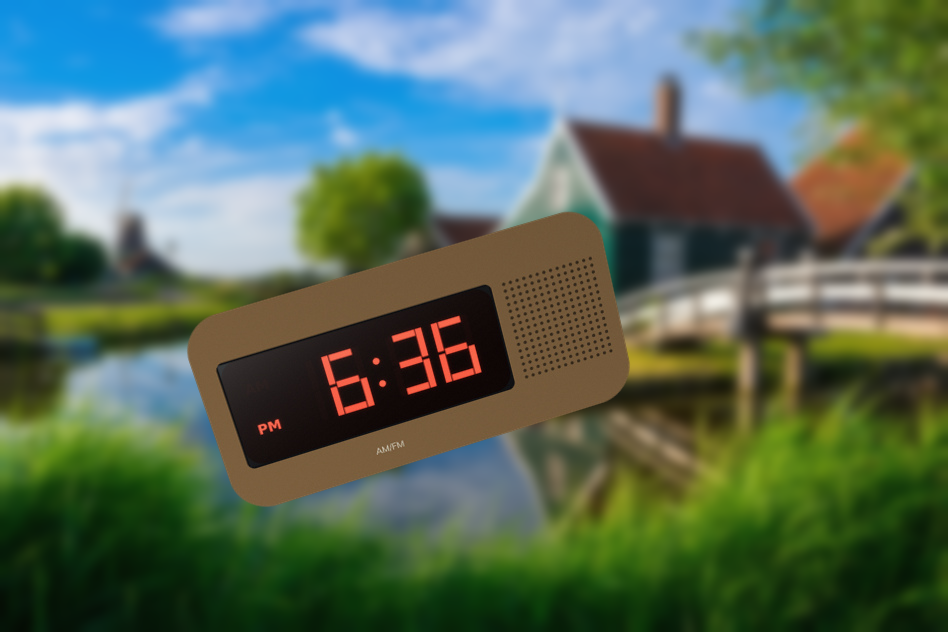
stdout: 6,36
